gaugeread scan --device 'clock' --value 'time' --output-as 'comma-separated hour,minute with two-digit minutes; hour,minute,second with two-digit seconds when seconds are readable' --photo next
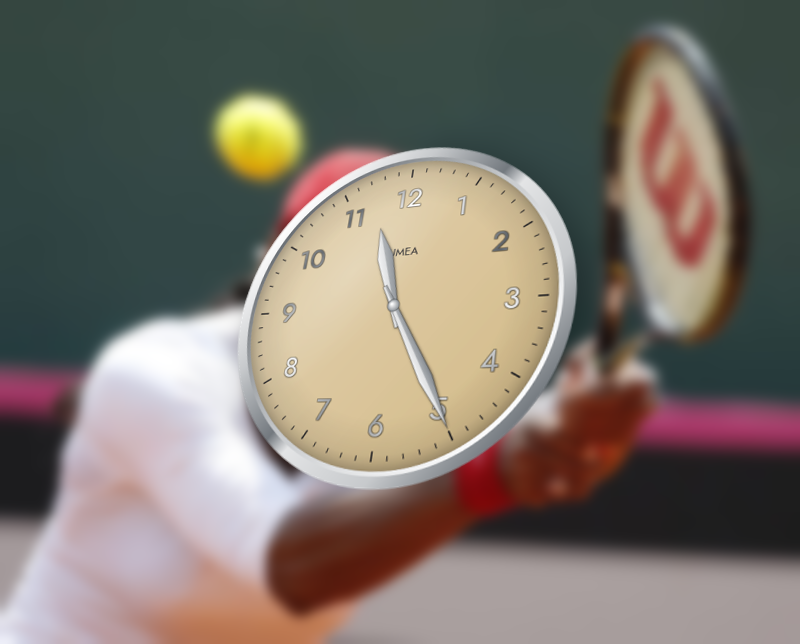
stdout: 11,25
